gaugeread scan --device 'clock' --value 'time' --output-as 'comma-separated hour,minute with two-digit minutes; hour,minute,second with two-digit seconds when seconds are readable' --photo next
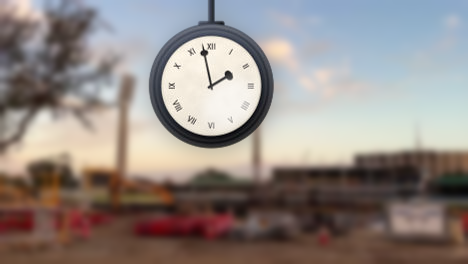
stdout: 1,58
